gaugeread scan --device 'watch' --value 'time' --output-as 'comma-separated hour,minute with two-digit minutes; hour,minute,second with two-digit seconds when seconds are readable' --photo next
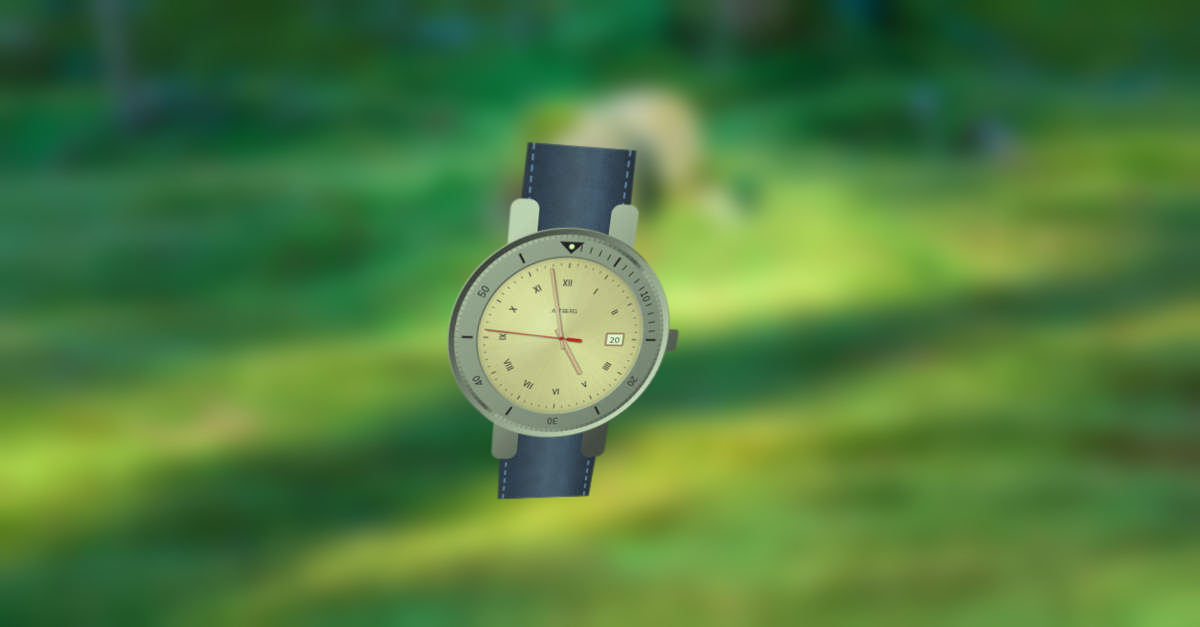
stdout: 4,57,46
